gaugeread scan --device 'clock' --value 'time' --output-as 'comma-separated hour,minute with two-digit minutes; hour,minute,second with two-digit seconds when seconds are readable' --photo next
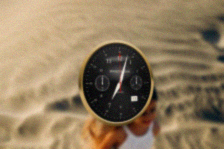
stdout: 7,03
